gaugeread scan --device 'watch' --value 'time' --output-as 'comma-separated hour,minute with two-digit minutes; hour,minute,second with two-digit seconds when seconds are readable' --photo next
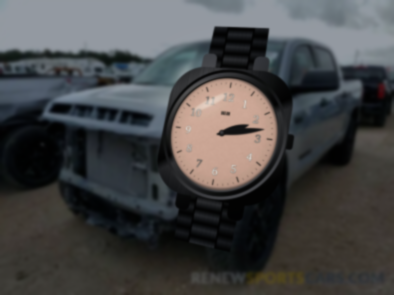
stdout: 2,13
